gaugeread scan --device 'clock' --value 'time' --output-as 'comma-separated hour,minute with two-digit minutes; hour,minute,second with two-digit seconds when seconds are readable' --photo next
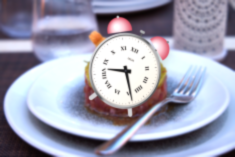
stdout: 8,24
